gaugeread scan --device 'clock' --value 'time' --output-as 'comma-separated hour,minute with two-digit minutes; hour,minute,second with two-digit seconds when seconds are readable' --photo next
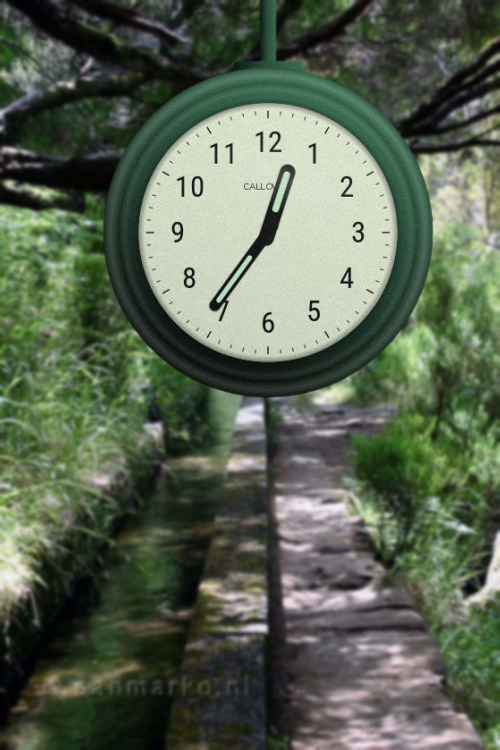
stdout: 12,36
